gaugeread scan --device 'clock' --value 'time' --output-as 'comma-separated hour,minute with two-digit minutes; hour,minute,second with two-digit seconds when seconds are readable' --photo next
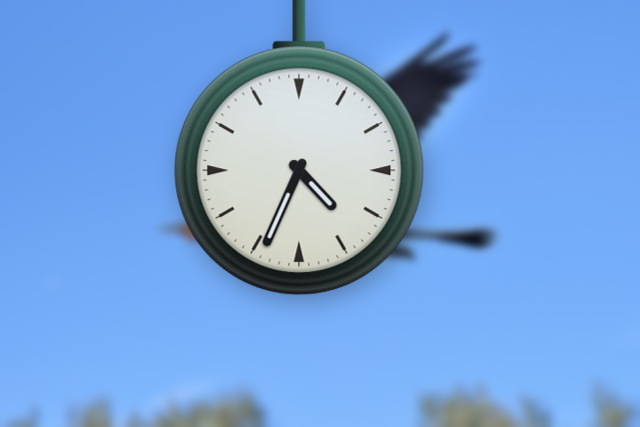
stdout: 4,34
